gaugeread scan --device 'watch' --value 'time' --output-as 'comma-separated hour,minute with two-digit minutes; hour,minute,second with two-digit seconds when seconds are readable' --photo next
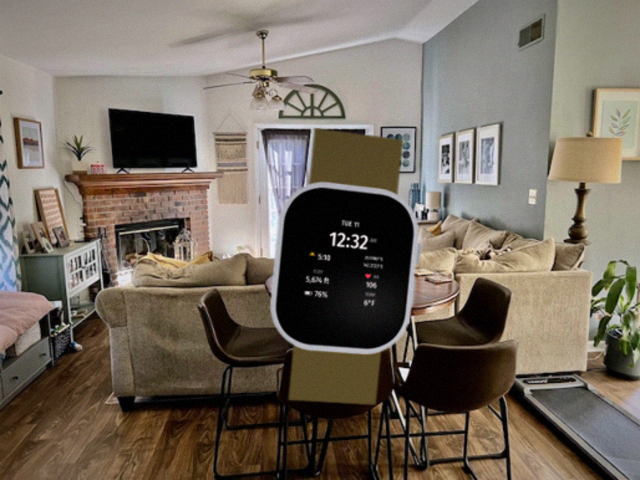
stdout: 12,32
